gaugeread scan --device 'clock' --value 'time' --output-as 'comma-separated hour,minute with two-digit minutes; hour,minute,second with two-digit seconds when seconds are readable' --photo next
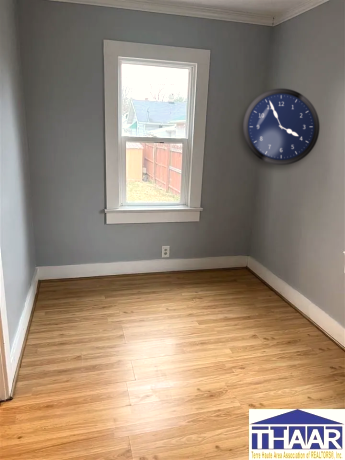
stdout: 3,56
